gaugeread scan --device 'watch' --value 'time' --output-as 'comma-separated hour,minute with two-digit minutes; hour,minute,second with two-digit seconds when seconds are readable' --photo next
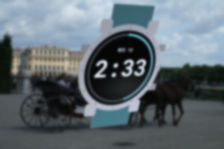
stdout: 2,33
